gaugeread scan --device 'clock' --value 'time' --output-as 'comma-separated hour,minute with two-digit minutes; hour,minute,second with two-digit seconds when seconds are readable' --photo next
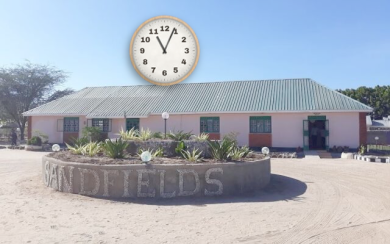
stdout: 11,04
